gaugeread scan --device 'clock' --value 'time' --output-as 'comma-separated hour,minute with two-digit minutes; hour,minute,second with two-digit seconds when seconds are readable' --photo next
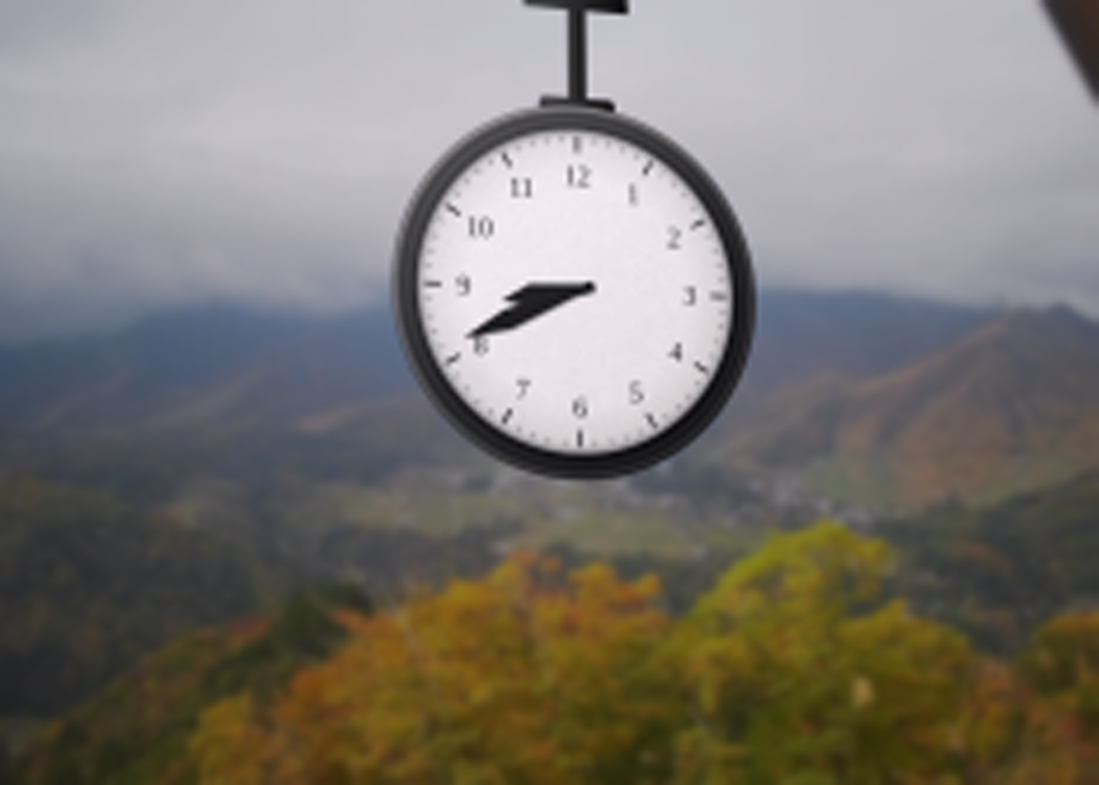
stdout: 8,41
